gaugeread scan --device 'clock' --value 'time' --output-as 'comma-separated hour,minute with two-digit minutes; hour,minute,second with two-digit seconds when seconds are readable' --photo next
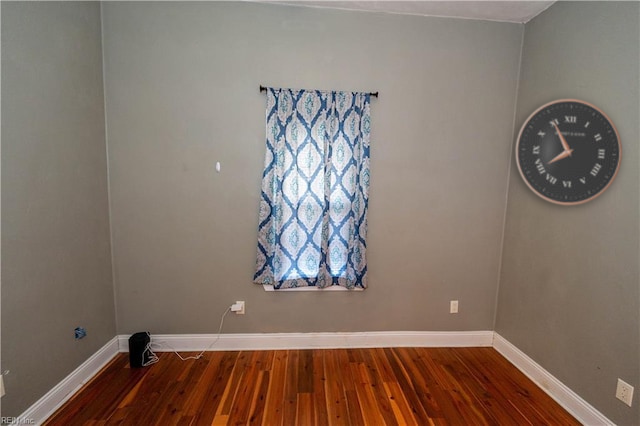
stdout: 7,55
